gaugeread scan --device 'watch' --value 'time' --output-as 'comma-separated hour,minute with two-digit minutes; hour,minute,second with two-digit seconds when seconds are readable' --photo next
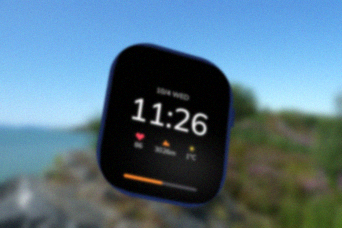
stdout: 11,26
